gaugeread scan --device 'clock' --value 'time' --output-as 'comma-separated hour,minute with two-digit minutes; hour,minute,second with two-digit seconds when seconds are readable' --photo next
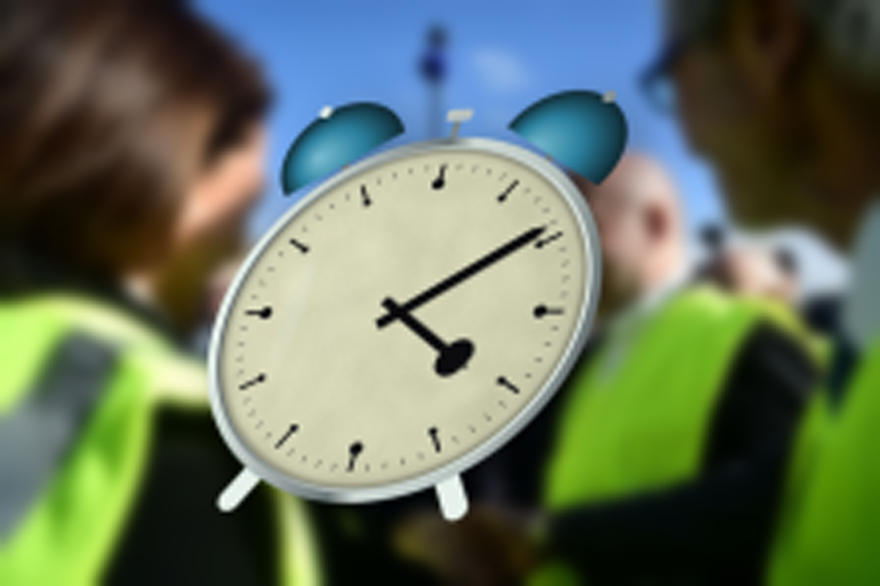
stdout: 4,09
